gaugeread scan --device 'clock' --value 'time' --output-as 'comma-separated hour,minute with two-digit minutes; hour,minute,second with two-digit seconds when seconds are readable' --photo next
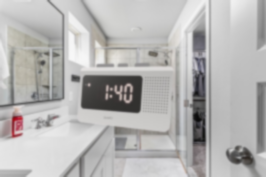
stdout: 1,40
